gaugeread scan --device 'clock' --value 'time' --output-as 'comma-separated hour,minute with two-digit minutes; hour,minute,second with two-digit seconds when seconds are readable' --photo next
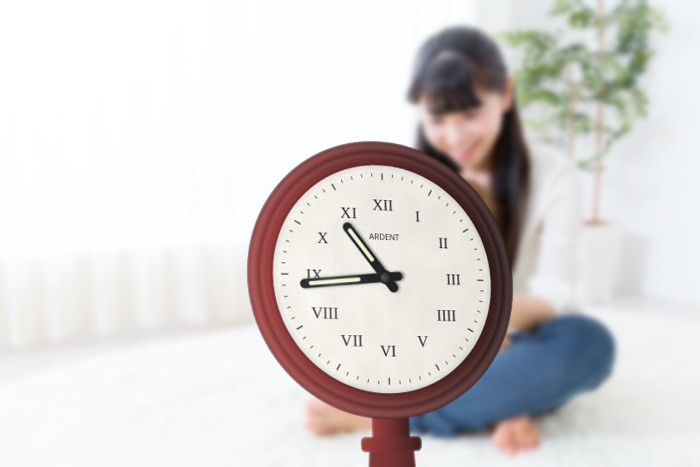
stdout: 10,44
